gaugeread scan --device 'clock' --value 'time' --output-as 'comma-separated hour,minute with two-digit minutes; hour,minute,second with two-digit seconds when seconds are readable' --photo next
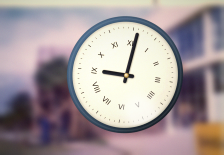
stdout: 9,01
